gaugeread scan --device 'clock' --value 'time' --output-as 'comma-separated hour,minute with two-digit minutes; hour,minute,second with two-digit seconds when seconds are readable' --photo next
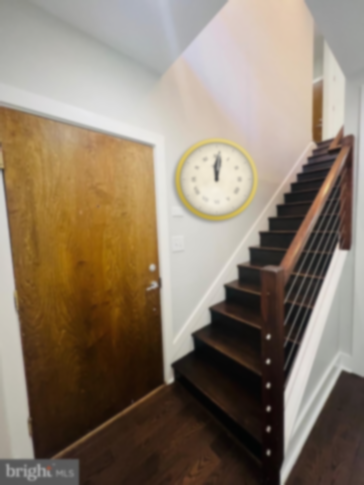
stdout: 12,01
